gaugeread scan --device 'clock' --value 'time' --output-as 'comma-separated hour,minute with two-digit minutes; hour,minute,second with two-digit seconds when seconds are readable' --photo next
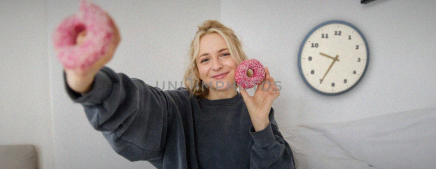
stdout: 9,35
